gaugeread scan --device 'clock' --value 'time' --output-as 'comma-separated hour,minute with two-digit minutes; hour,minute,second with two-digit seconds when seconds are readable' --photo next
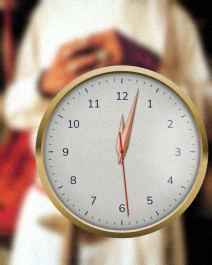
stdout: 12,02,29
